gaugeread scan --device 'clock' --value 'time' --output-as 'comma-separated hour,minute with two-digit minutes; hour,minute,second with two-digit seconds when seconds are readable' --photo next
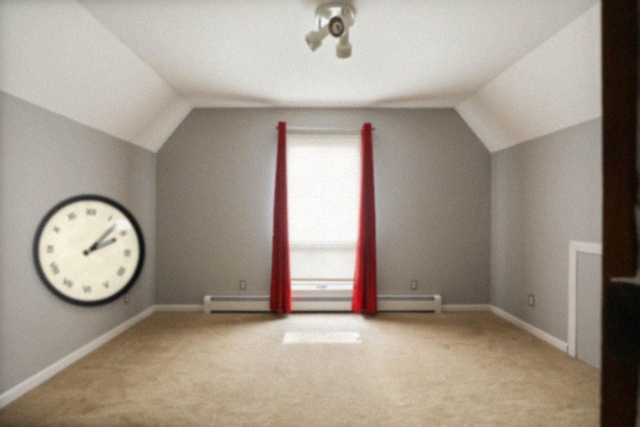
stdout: 2,07
